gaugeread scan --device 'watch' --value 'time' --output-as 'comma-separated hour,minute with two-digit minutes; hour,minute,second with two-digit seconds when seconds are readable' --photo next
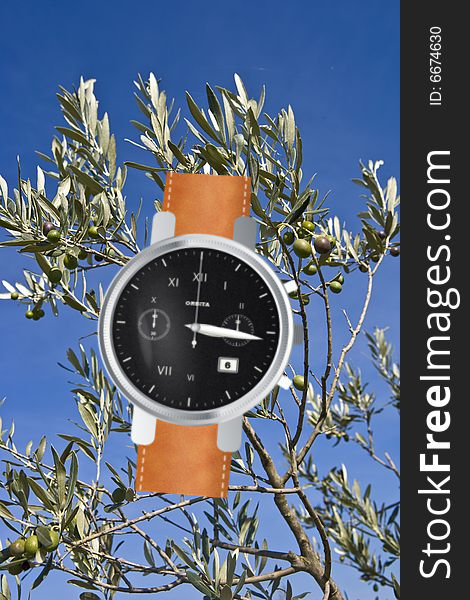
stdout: 3,16
